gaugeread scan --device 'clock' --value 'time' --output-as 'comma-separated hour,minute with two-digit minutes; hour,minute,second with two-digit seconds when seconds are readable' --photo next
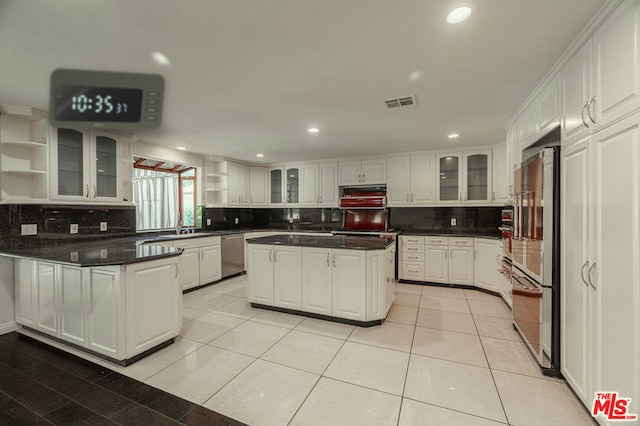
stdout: 10,35
